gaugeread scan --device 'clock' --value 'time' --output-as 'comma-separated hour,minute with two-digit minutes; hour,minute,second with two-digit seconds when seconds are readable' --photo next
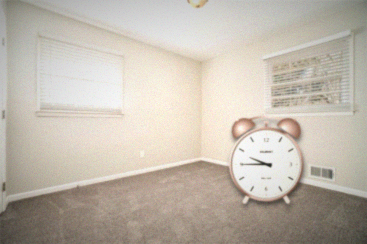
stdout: 9,45
